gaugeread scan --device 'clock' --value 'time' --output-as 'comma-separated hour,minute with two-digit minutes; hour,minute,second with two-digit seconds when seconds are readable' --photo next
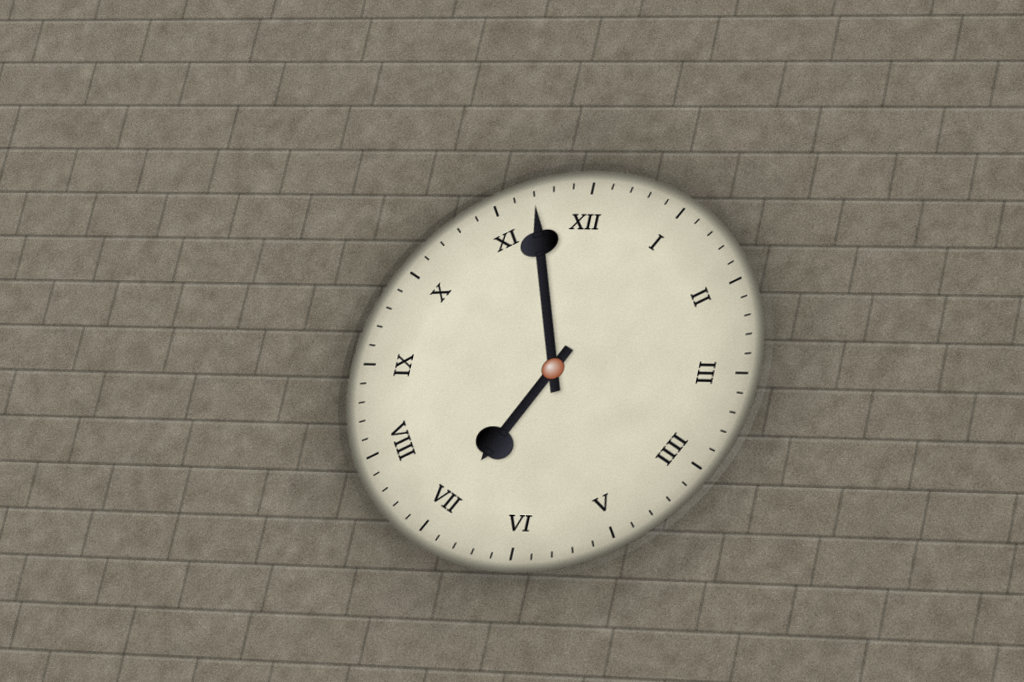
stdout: 6,57
